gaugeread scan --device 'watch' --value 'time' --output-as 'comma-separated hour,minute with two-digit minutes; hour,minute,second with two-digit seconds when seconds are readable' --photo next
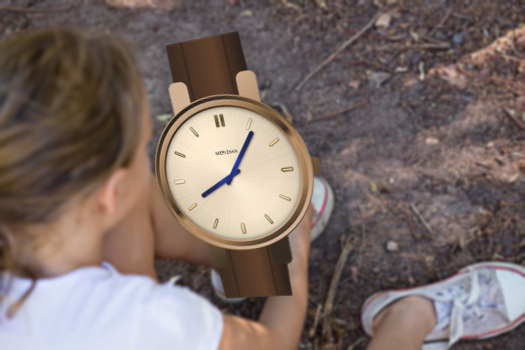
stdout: 8,06
